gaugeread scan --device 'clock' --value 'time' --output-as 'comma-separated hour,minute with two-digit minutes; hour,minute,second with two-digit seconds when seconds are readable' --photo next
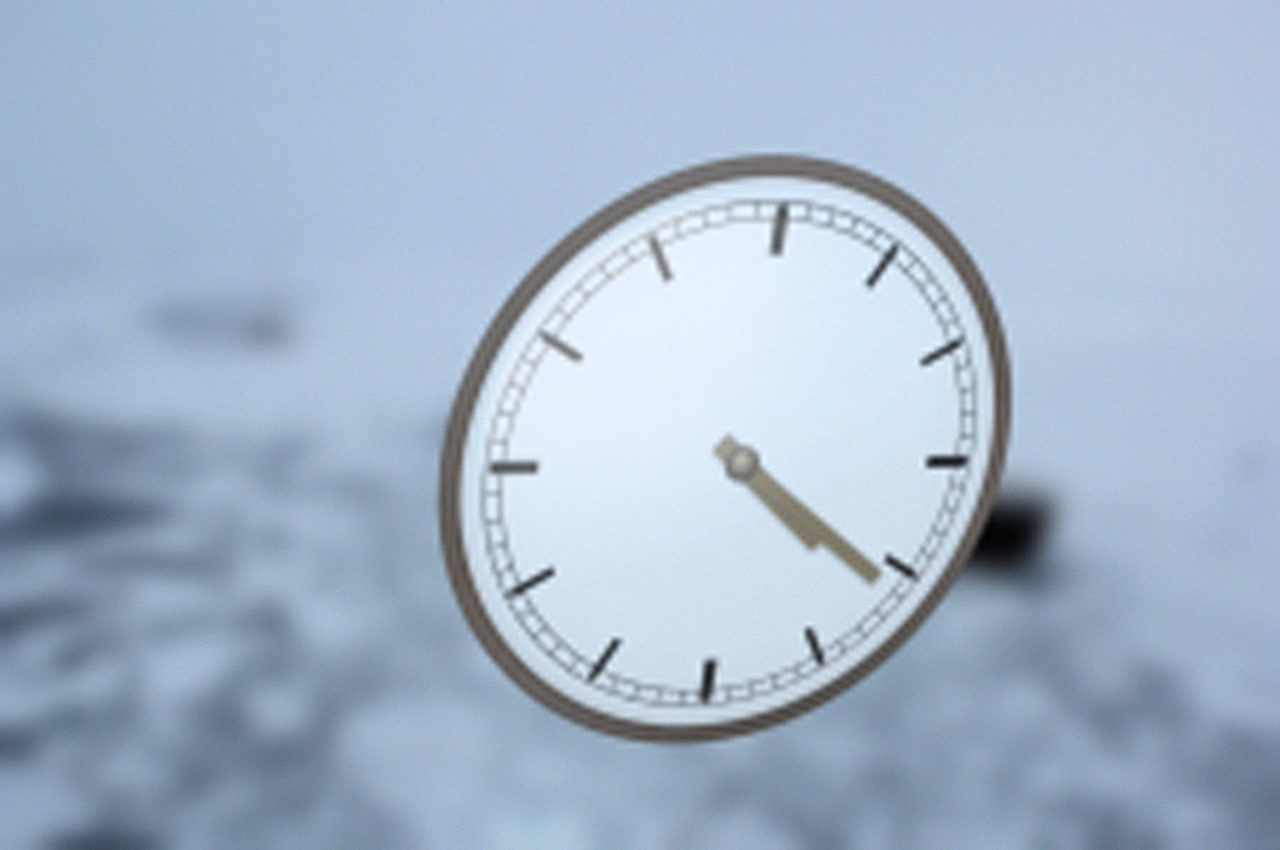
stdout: 4,21
